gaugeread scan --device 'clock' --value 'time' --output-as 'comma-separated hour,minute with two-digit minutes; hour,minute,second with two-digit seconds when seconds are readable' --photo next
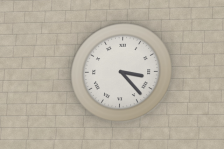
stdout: 3,23
